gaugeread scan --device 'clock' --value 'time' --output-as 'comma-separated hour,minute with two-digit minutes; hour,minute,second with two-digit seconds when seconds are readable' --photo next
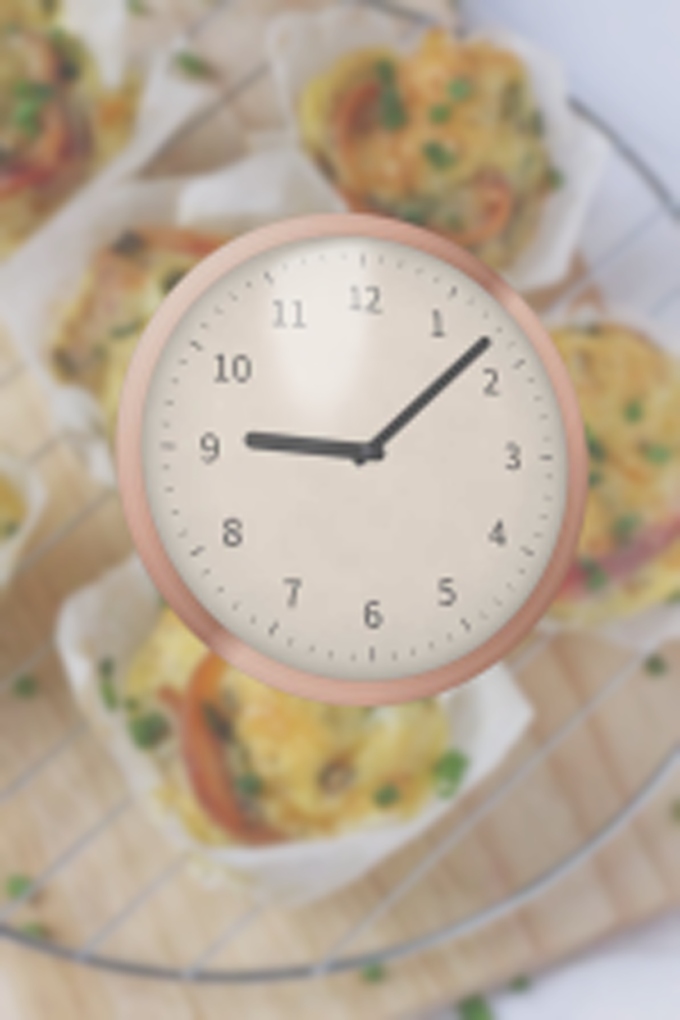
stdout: 9,08
